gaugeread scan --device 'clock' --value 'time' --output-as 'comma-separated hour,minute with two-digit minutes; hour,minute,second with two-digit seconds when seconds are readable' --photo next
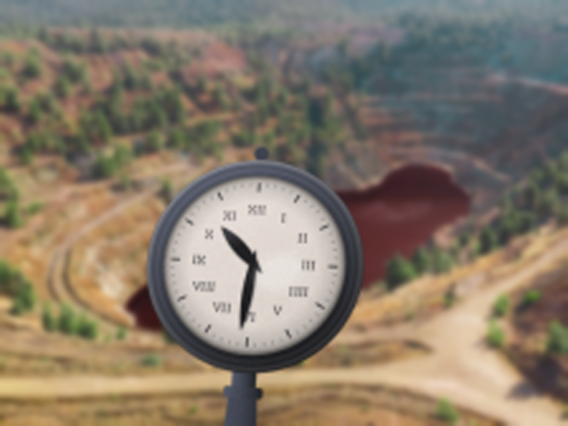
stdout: 10,31
